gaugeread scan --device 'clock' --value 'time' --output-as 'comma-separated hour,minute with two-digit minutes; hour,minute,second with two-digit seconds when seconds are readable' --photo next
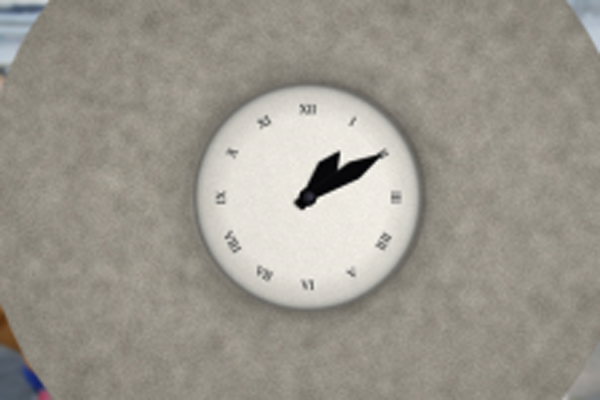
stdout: 1,10
